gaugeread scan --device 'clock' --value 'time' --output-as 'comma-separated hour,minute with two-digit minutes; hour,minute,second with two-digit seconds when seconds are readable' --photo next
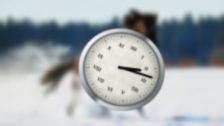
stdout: 2,13
